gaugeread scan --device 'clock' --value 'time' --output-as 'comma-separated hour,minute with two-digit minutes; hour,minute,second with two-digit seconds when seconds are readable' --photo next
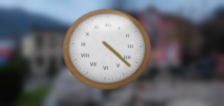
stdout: 4,22
